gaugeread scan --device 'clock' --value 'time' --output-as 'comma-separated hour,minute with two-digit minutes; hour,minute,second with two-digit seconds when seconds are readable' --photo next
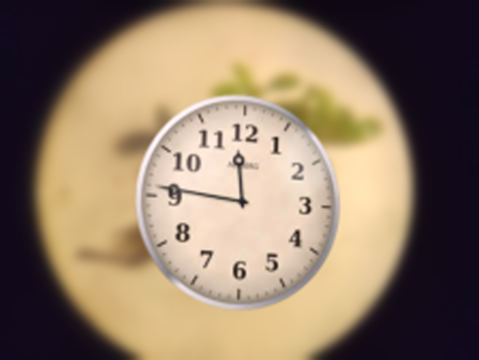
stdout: 11,46
